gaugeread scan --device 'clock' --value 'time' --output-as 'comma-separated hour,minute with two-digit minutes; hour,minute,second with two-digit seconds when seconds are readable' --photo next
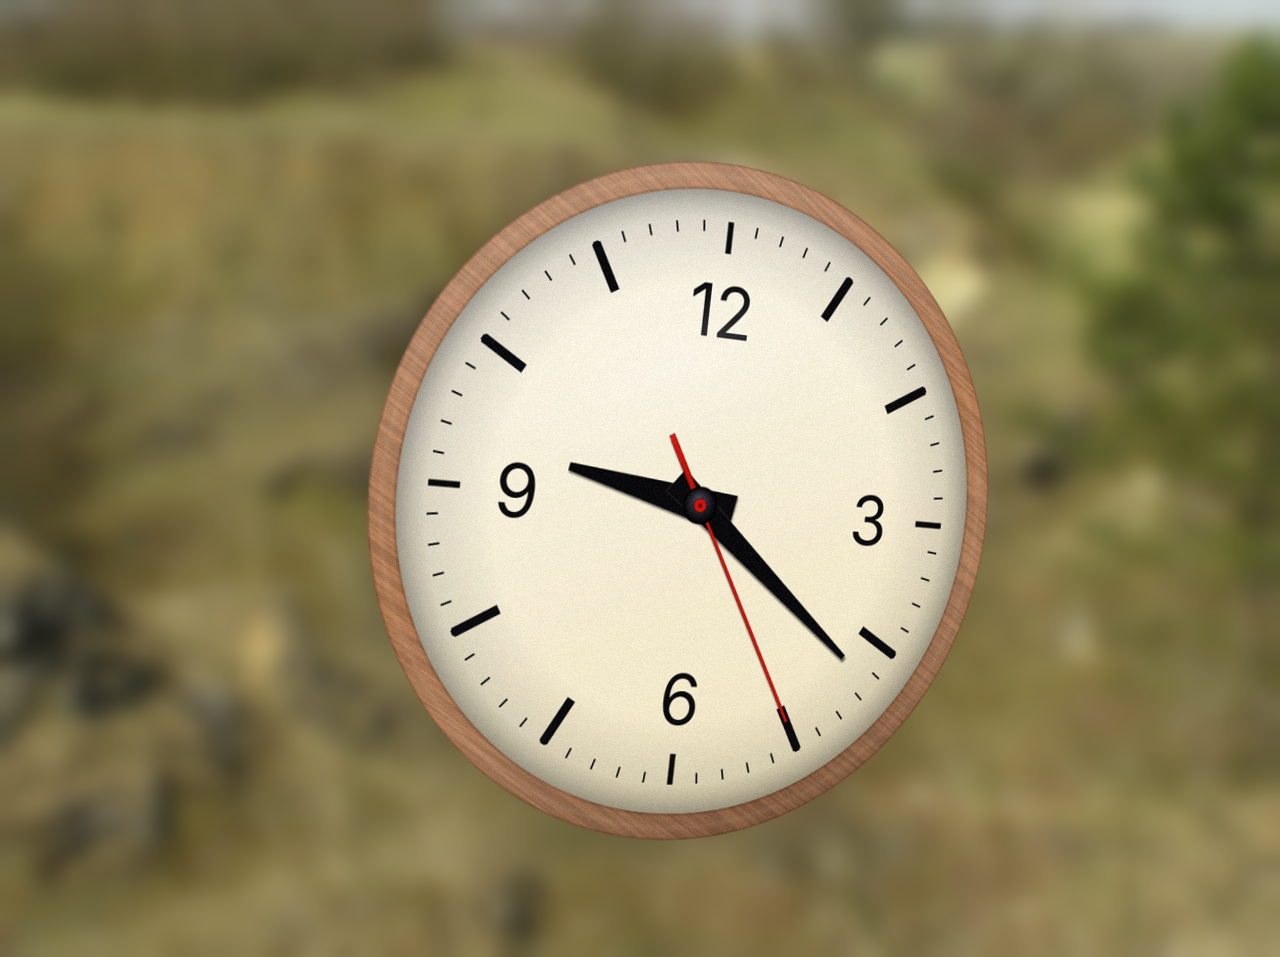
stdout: 9,21,25
